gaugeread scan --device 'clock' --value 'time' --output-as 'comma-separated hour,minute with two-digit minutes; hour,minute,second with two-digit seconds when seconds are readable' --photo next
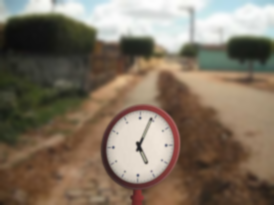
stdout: 5,04
